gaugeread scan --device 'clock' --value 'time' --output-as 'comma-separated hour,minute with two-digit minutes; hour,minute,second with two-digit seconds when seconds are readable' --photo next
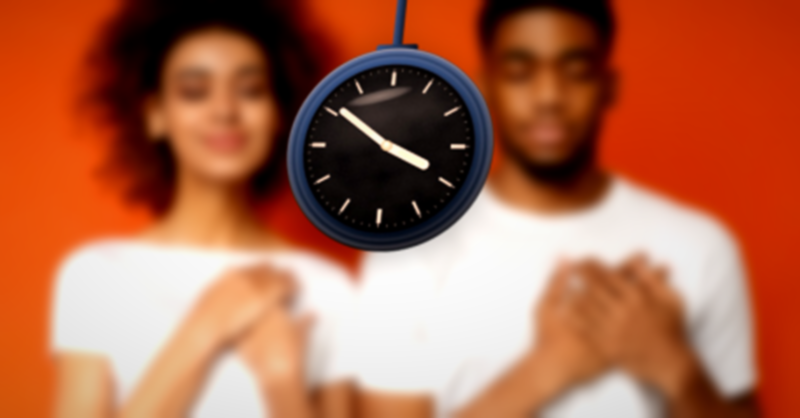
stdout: 3,51
